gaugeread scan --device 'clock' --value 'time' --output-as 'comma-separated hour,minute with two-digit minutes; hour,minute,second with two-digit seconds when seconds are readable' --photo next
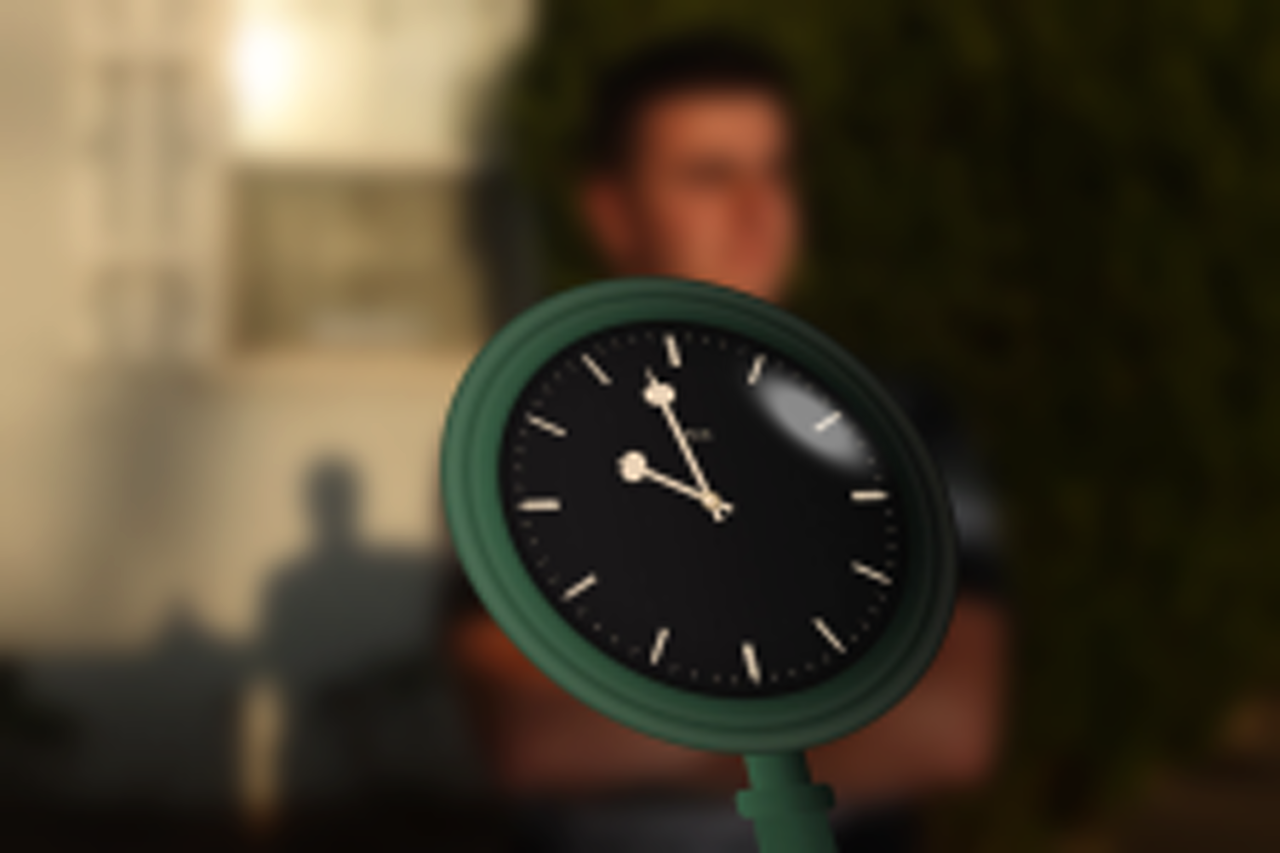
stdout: 9,58
